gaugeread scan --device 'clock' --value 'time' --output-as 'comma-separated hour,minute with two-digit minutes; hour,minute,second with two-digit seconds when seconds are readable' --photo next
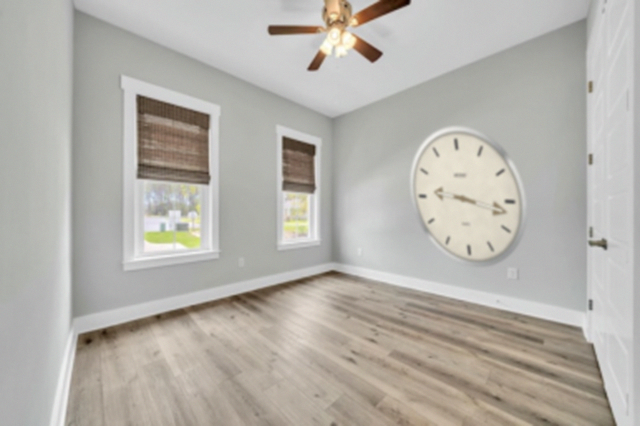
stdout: 9,17
